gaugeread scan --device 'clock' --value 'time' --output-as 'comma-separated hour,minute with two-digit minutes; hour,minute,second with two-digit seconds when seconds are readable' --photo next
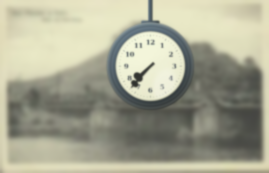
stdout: 7,37
